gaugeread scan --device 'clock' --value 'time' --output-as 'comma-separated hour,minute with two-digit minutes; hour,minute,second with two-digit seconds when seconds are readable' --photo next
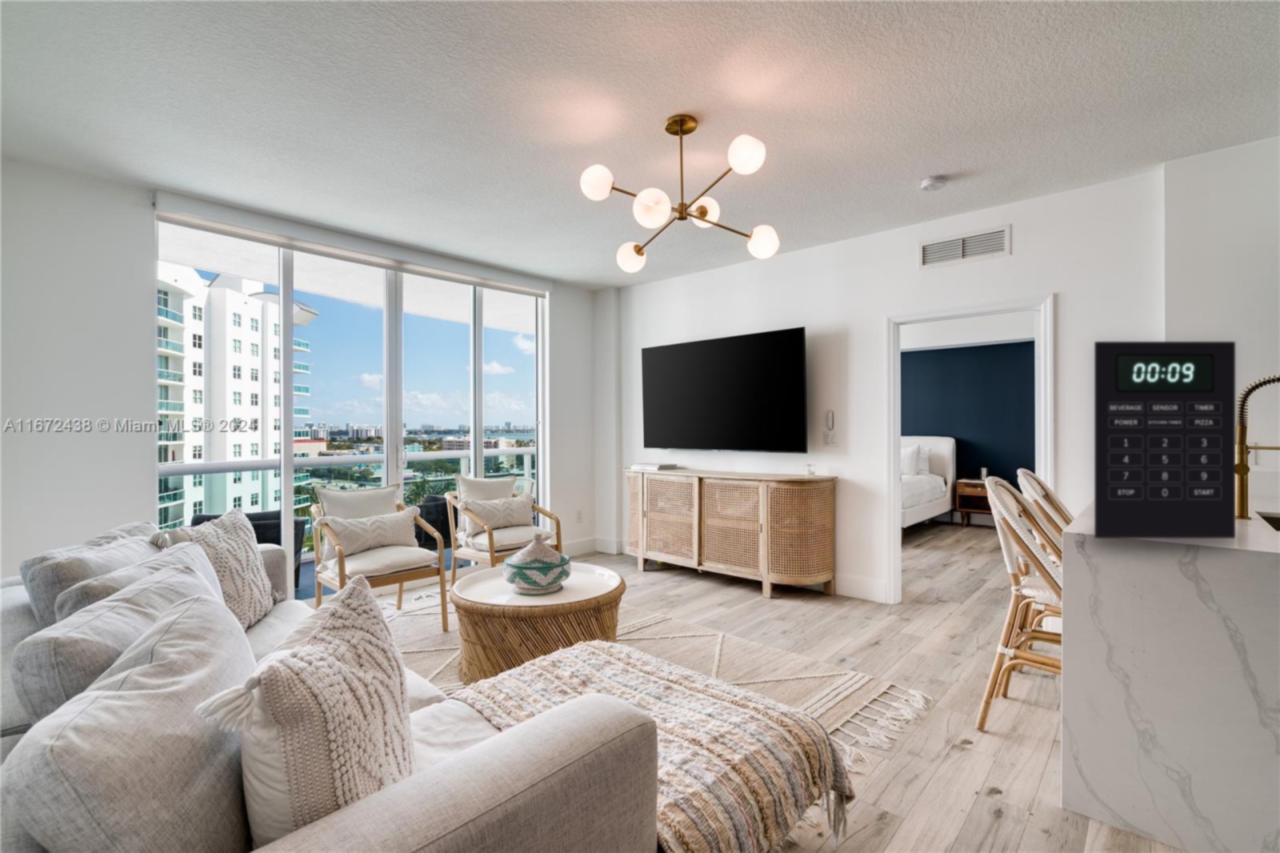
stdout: 0,09
